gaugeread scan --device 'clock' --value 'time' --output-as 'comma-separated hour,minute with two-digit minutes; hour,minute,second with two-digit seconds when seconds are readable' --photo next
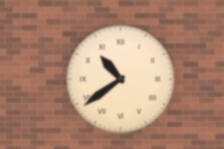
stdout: 10,39
